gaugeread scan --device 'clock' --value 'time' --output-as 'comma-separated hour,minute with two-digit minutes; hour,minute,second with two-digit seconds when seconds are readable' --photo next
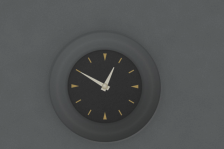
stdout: 12,50
